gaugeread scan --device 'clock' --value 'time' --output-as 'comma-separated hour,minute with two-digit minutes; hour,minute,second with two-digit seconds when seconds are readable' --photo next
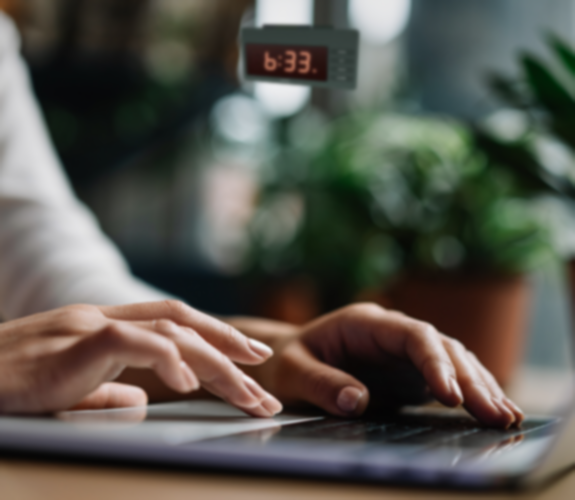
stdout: 6,33
